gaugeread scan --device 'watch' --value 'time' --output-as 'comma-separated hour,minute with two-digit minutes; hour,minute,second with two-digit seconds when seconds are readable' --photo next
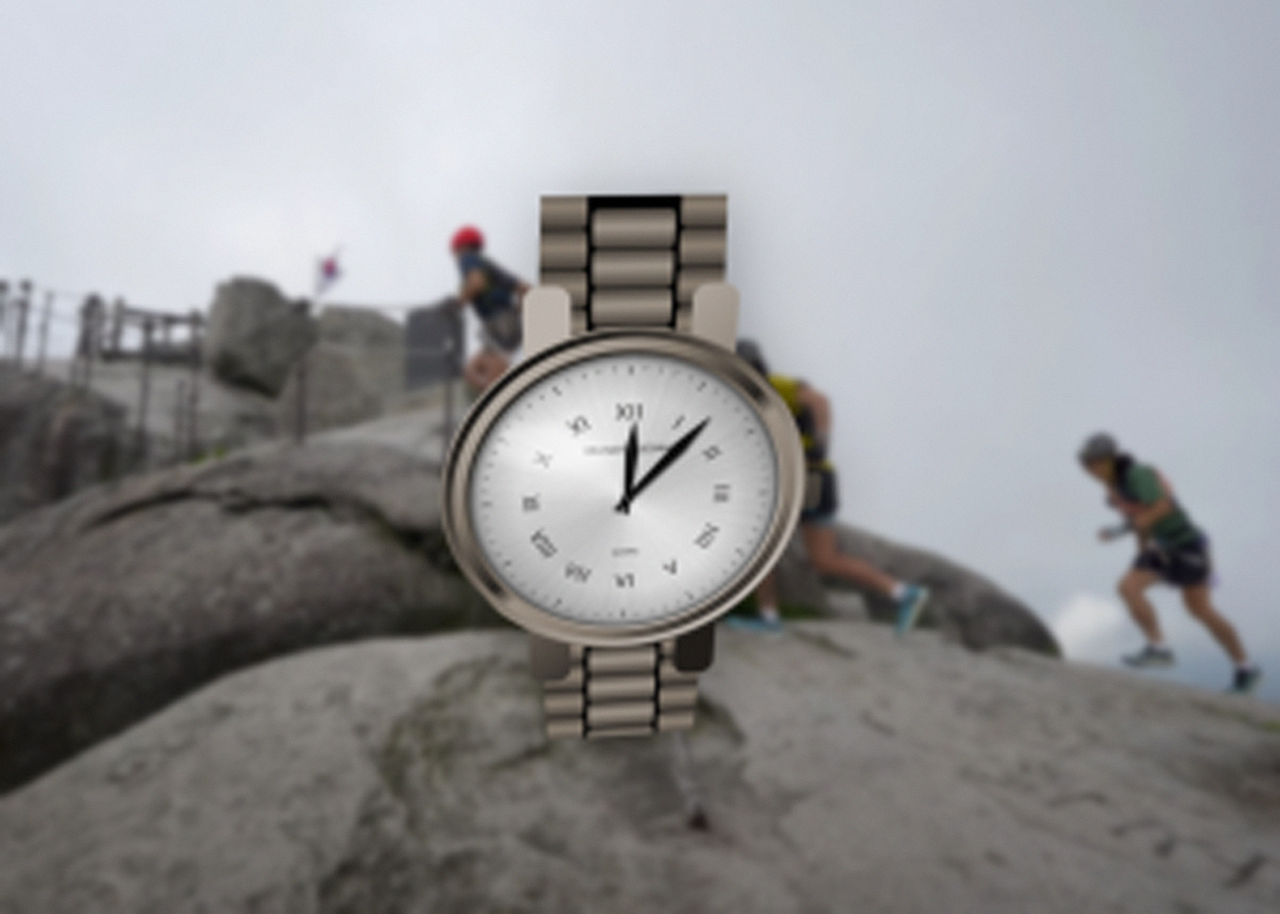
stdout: 12,07
